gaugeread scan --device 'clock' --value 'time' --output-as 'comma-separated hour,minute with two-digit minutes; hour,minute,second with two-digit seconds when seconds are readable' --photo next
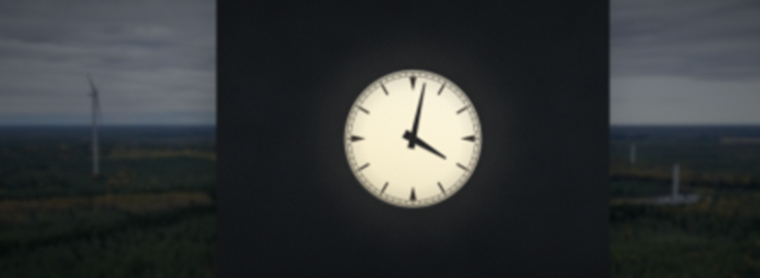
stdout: 4,02
